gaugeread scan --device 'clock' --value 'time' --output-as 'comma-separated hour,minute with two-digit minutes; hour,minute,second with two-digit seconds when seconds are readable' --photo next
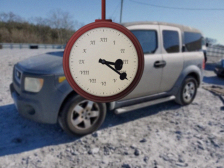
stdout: 3,21
